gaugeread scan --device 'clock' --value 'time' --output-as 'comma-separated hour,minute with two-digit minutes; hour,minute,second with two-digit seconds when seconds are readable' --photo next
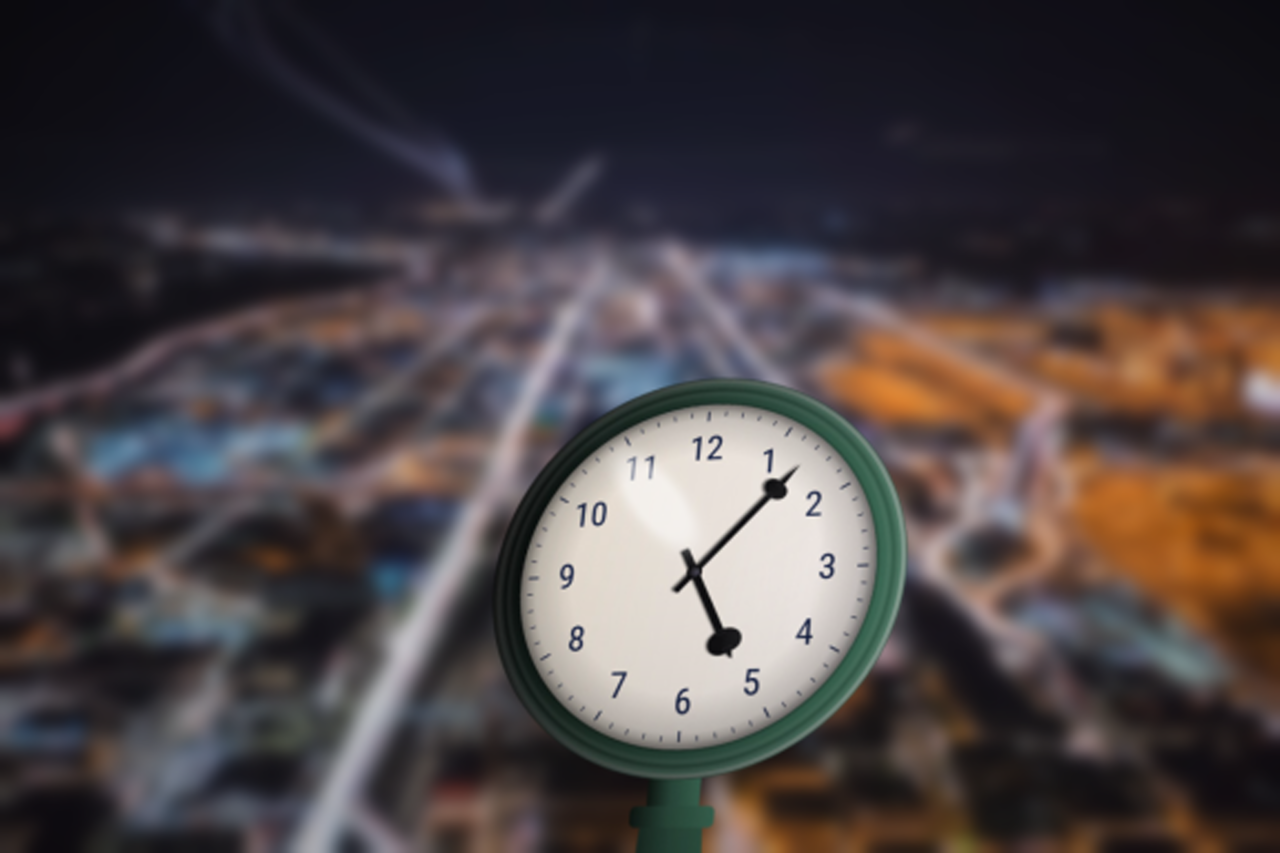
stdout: 5,07
